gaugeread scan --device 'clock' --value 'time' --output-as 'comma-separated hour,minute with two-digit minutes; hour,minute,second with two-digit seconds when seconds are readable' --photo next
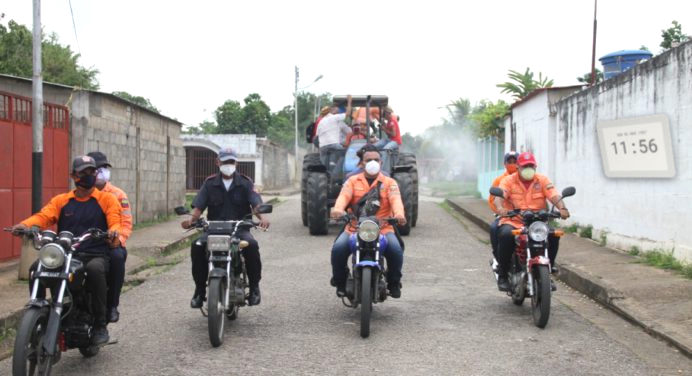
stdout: 11,56
